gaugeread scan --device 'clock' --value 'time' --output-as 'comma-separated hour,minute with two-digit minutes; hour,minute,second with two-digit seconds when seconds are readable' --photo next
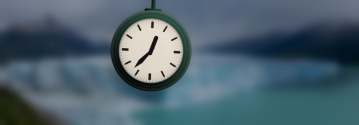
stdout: 12,37
